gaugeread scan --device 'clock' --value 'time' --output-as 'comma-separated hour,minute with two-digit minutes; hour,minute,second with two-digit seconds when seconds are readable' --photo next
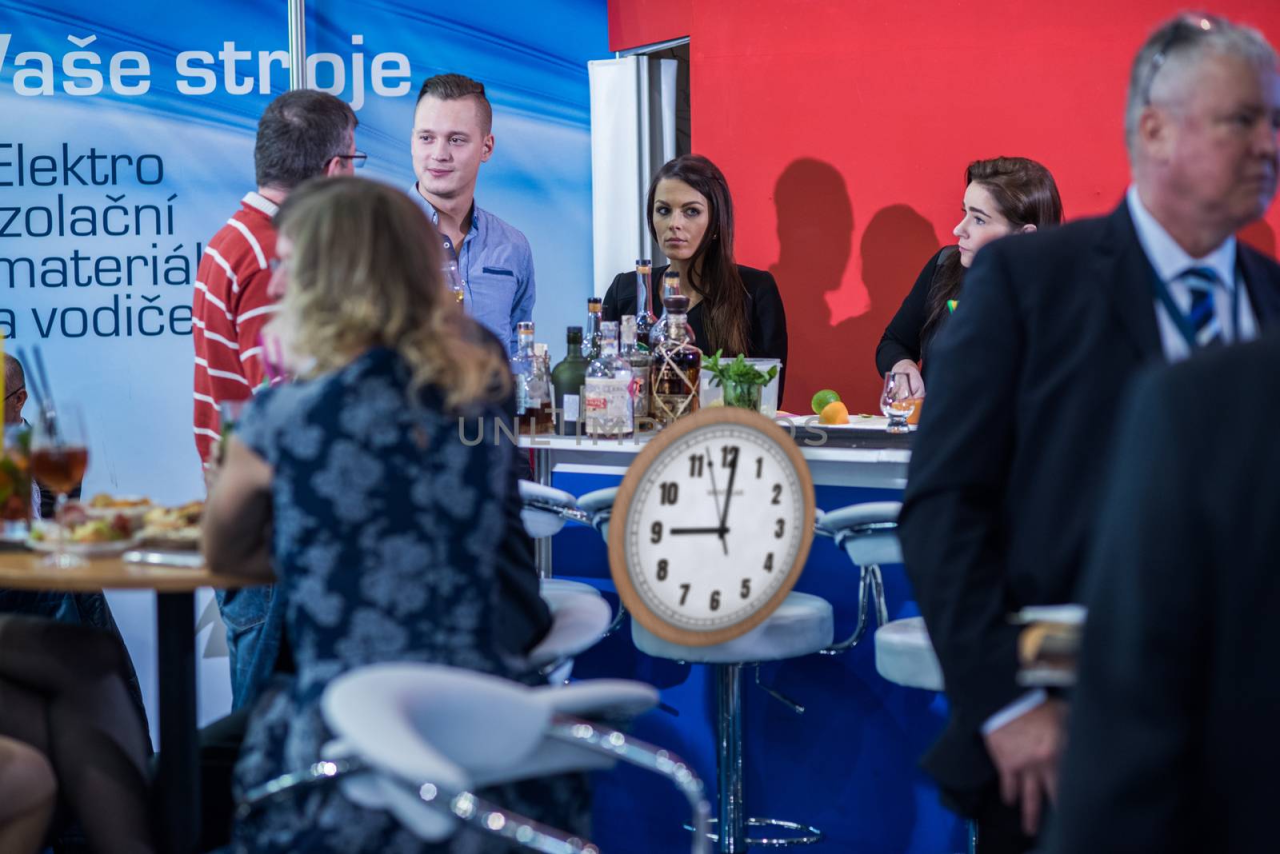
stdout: 9,00,57
